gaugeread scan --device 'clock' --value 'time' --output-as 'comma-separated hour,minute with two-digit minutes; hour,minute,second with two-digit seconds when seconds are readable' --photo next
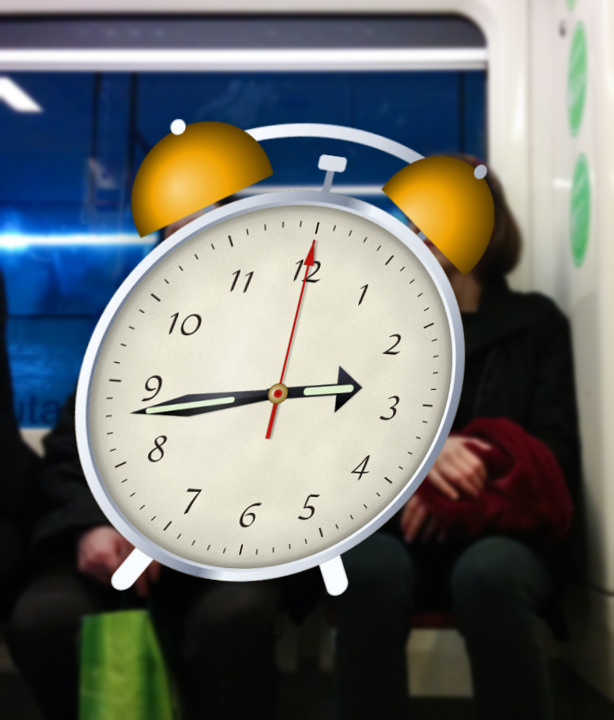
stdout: 2,43,00
